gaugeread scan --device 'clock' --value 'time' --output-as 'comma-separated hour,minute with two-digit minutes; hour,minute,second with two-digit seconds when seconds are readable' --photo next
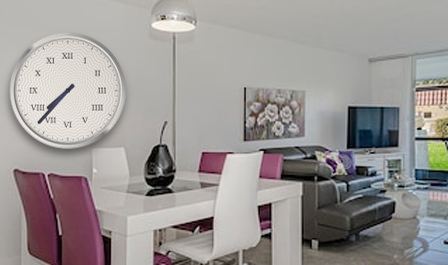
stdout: 7,37
